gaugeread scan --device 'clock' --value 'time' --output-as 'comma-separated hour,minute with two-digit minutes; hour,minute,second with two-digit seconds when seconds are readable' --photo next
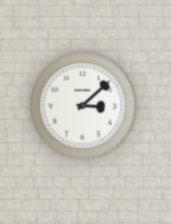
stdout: 3,08
